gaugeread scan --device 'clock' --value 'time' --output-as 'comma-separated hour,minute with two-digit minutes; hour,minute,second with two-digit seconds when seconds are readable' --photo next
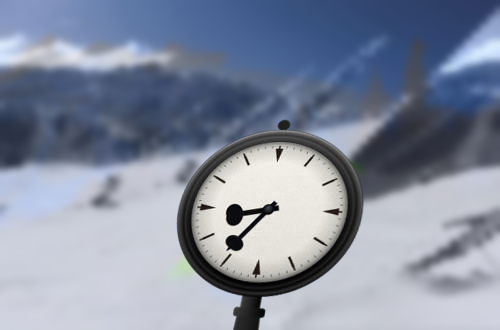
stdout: 8,36
